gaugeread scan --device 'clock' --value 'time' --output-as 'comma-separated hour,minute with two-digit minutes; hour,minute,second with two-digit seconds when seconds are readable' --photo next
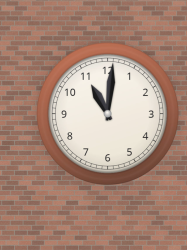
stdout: 11,01
